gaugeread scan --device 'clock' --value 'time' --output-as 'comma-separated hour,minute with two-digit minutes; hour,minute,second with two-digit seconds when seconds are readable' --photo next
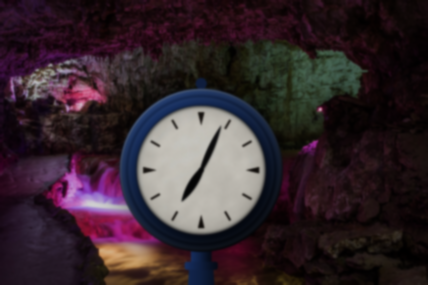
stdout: 7,04
